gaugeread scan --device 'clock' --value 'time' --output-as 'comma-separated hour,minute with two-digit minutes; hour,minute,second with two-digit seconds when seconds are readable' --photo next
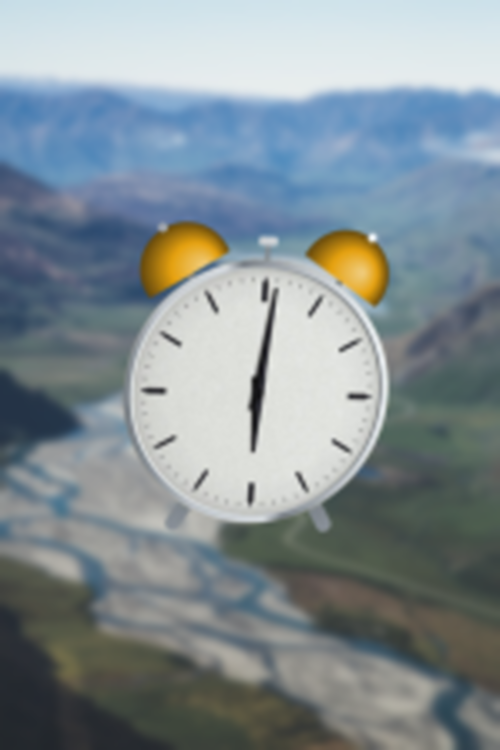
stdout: 6,01
